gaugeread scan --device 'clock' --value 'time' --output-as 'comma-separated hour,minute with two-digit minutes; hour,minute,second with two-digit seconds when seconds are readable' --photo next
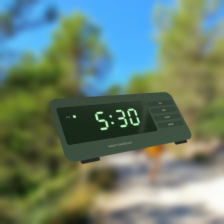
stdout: 5,30
